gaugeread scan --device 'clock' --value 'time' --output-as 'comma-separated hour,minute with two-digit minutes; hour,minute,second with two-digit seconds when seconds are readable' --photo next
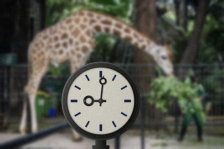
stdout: 9,01
